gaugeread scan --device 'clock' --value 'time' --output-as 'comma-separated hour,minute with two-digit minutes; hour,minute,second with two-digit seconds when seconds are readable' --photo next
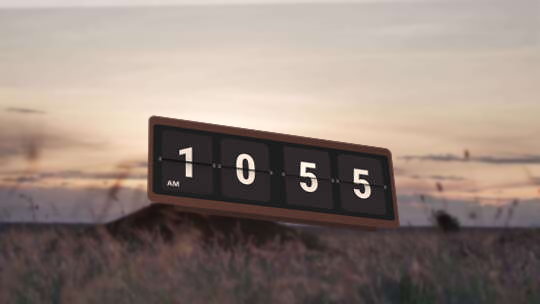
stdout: 10,55
